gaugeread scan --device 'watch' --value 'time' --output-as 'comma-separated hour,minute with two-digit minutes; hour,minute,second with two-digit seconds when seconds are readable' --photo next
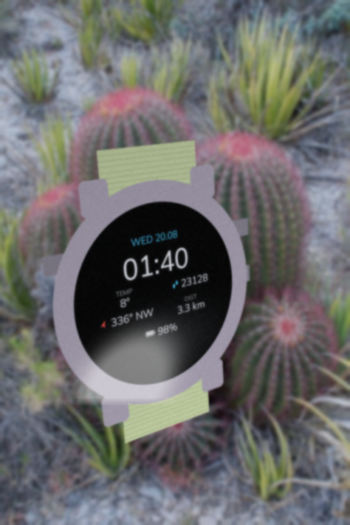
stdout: 1,40
